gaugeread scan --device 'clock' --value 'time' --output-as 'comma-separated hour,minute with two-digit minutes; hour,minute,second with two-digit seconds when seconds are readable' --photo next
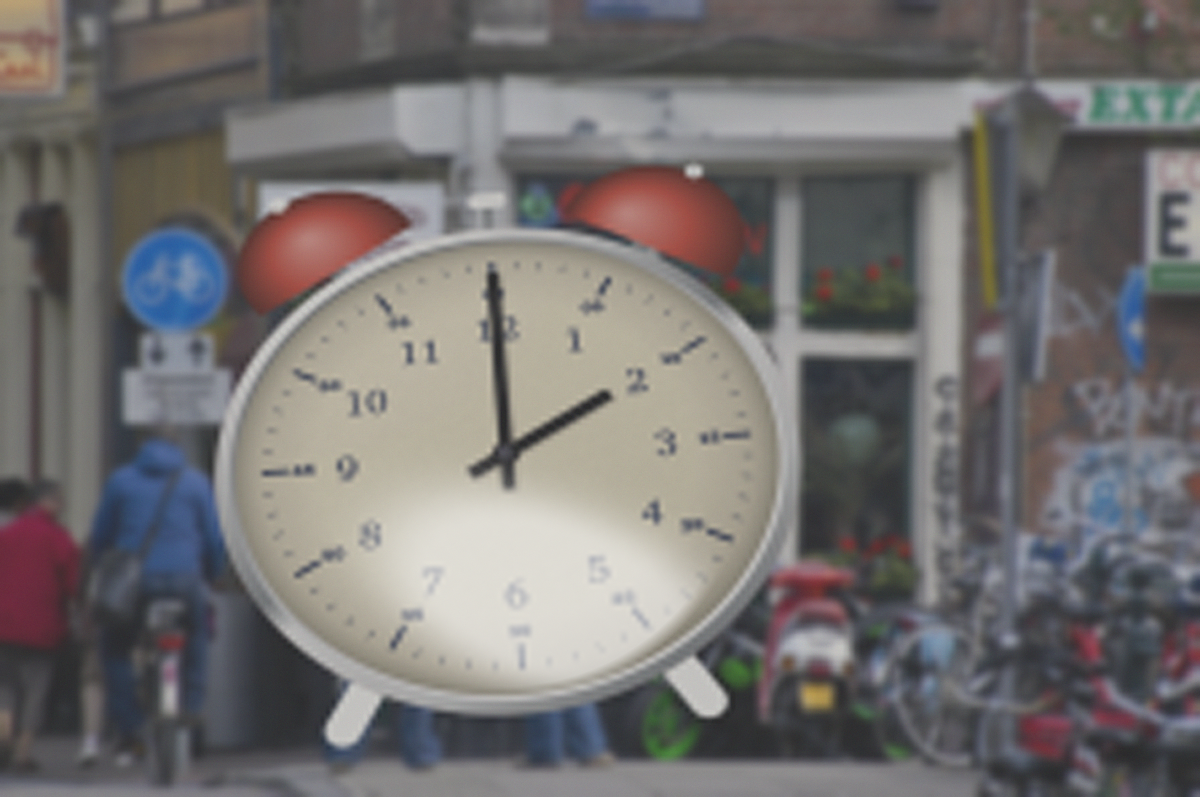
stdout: 2,00
